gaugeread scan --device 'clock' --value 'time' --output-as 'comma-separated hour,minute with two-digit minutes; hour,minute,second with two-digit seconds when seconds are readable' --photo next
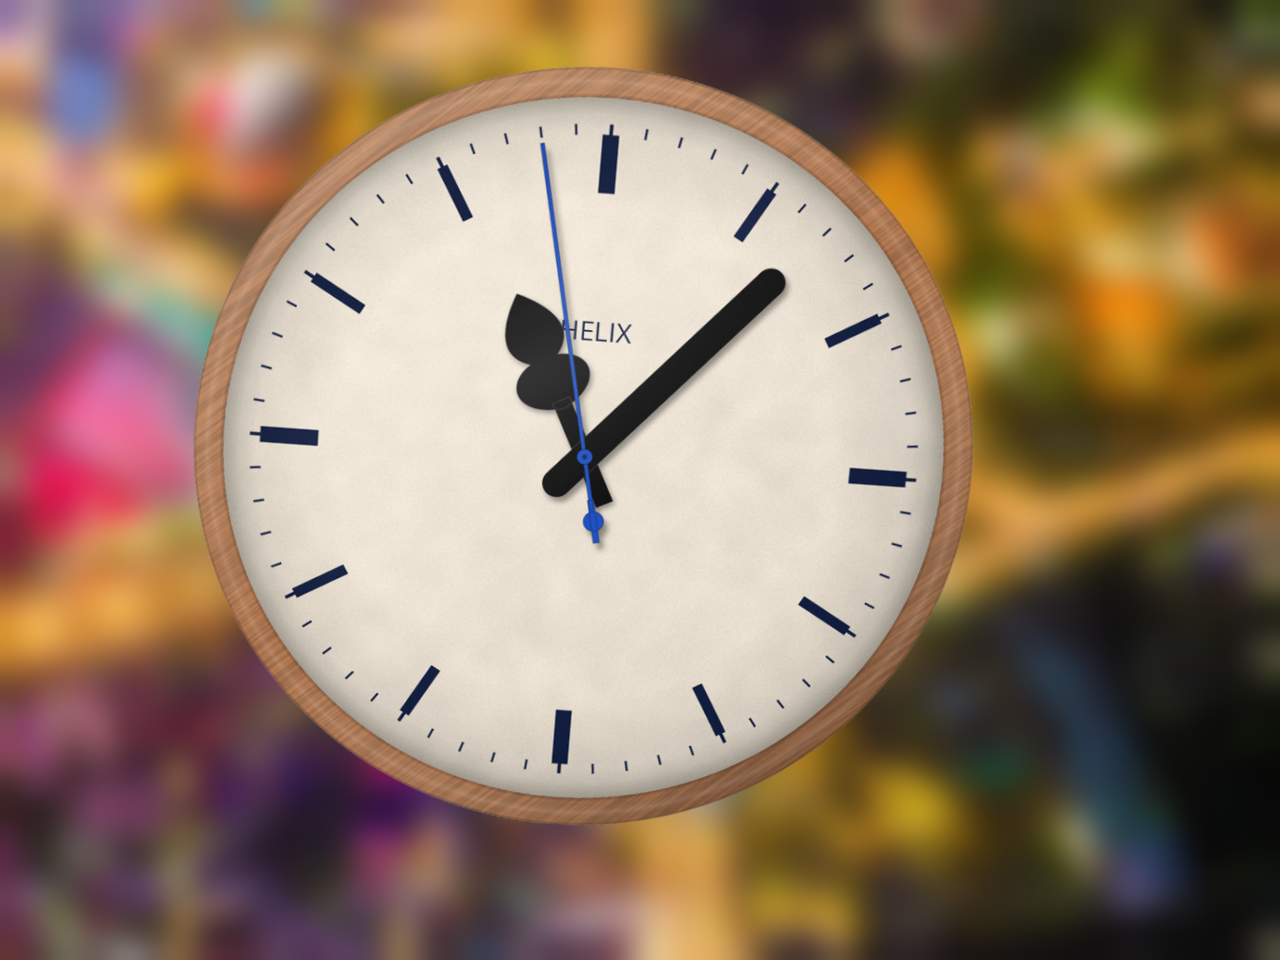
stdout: 11,06,58
